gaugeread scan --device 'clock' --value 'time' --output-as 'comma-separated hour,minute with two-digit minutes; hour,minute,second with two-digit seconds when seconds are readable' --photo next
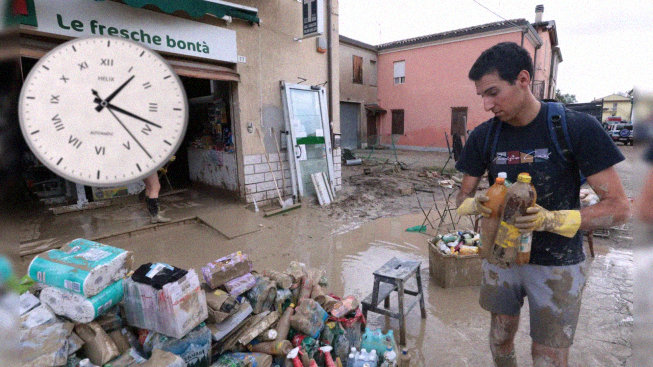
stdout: 1,18,23
